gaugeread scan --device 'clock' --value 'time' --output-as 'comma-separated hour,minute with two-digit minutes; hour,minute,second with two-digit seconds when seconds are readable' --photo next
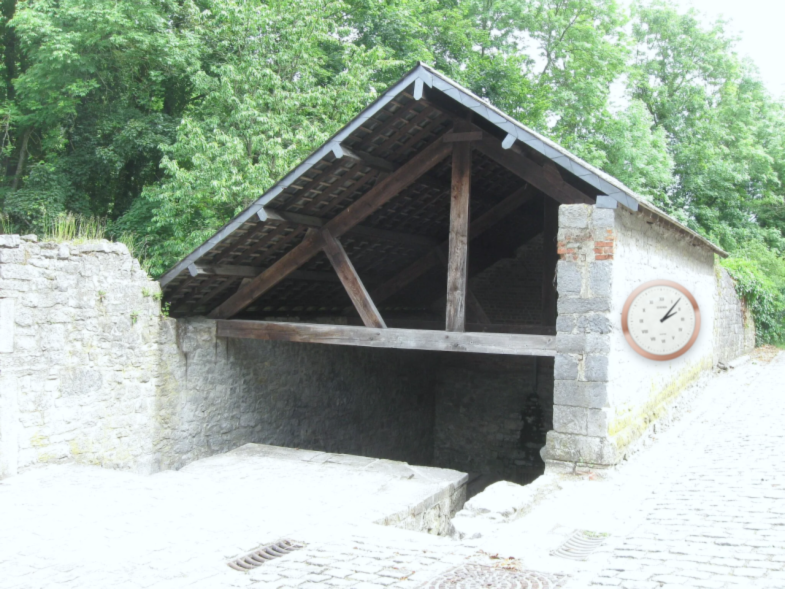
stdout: 2,07
